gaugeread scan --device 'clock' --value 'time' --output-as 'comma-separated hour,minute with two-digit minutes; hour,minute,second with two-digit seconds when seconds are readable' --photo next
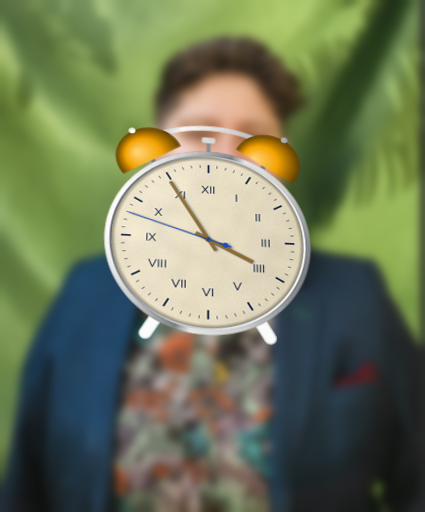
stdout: 3,54,48
